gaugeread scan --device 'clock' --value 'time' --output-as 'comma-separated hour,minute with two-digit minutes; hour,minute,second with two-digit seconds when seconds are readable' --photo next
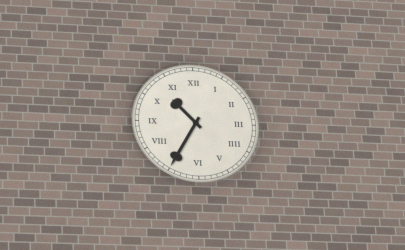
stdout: 10,35
